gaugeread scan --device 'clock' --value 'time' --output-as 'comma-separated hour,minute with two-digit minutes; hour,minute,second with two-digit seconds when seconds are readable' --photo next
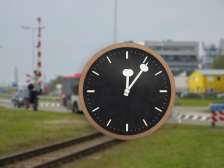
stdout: 12,06
